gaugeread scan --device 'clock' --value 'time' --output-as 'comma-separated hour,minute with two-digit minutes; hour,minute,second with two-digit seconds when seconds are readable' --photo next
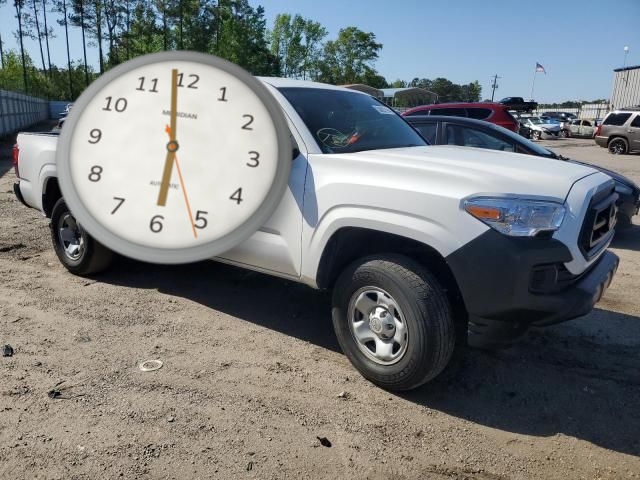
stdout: 5,58,26
